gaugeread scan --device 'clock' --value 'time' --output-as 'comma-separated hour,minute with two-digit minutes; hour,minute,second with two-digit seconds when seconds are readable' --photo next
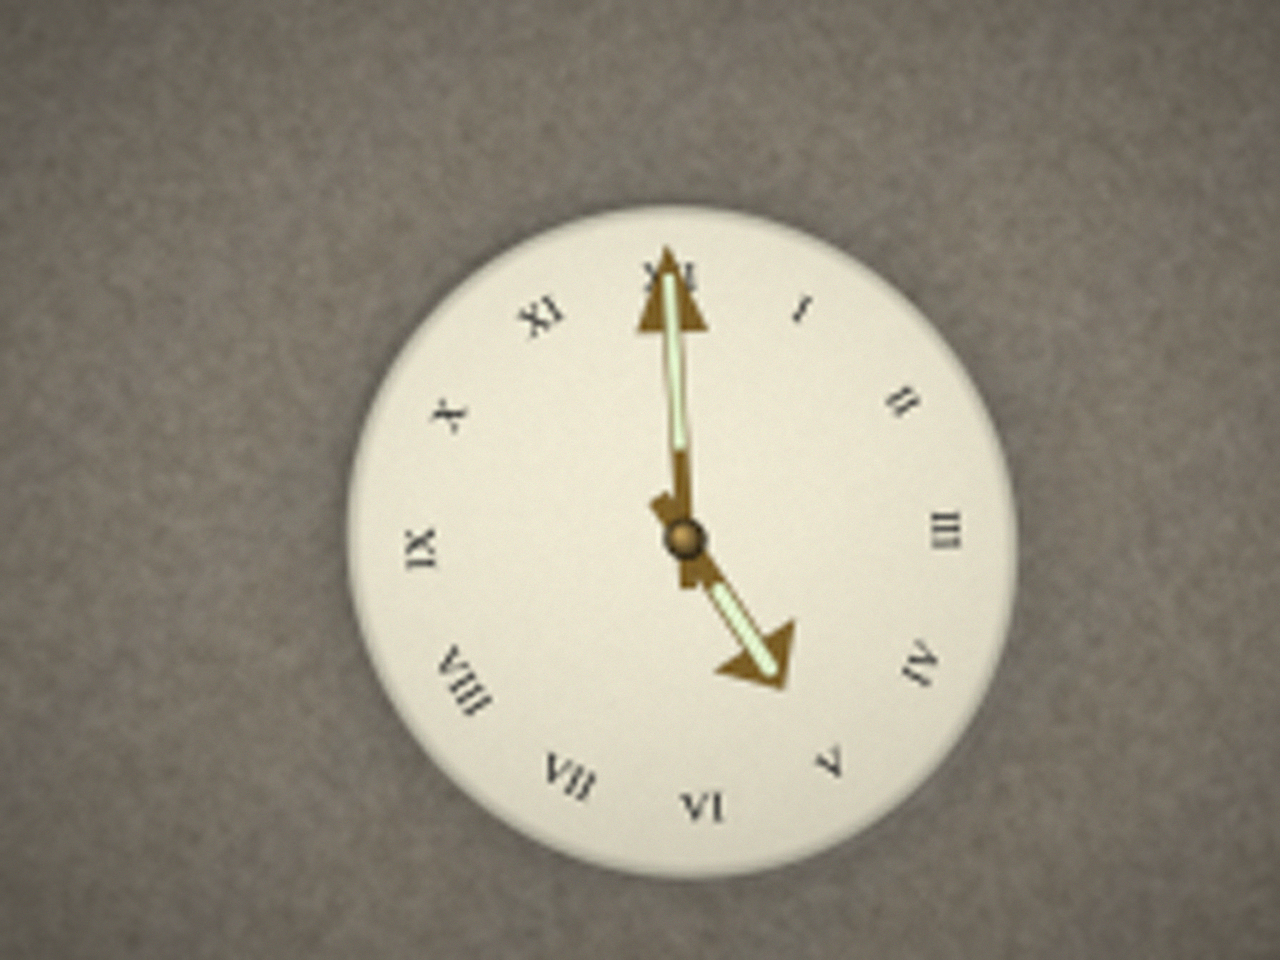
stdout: 5,00
